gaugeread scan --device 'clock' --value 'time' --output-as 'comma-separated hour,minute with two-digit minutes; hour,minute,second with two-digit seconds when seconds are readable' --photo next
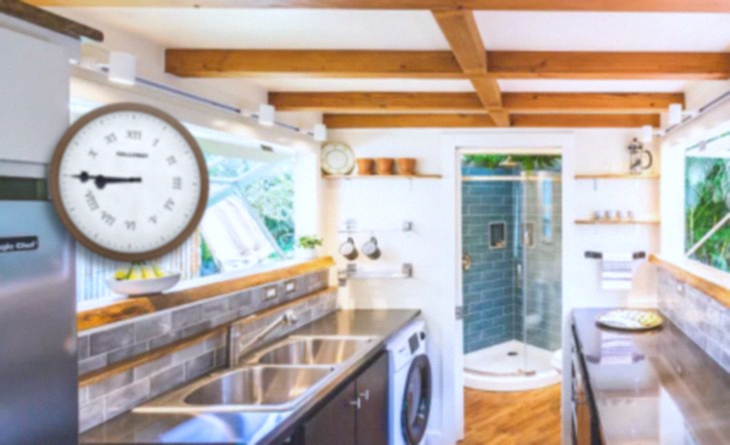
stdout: 8,45
